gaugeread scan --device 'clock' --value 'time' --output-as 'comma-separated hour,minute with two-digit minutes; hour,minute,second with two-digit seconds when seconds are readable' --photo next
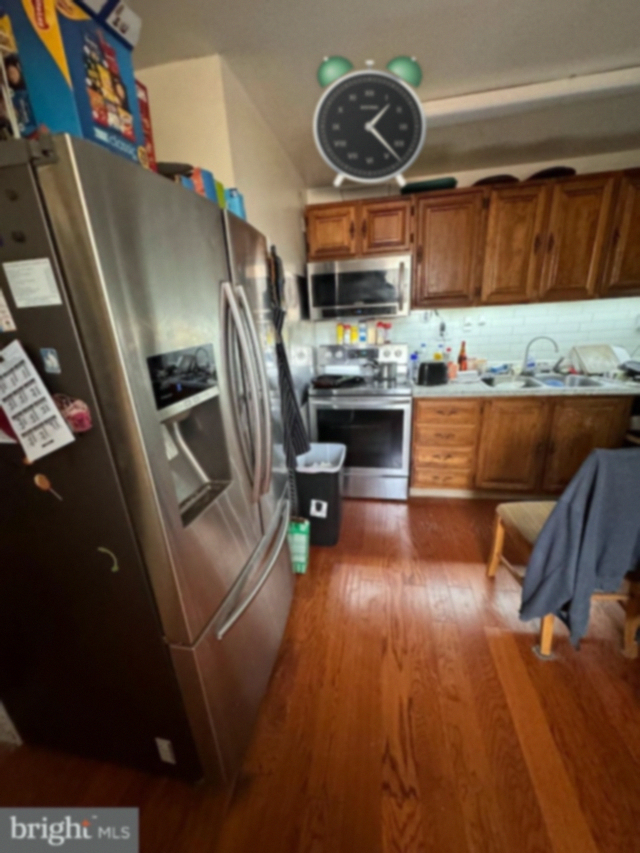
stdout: 1,23
